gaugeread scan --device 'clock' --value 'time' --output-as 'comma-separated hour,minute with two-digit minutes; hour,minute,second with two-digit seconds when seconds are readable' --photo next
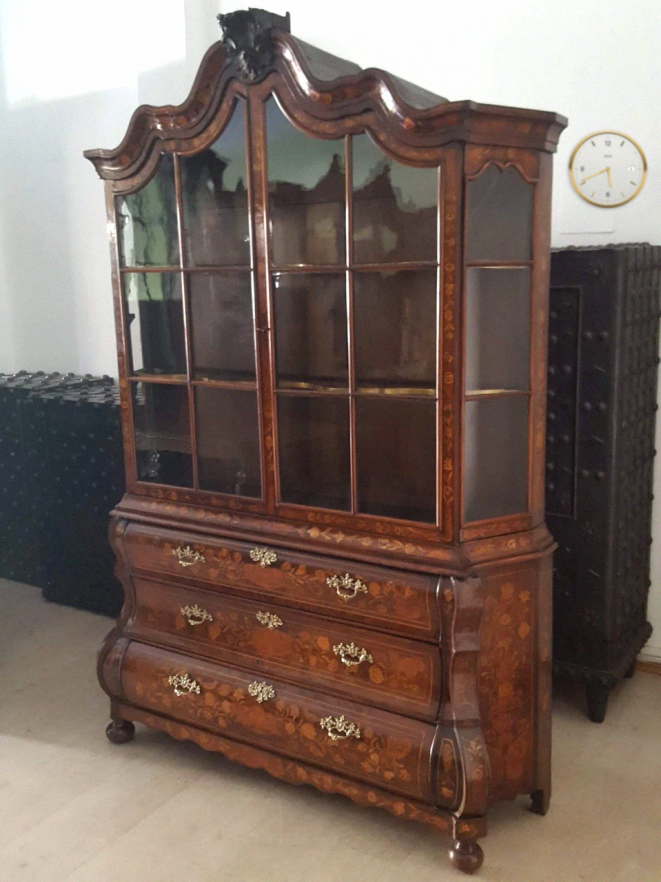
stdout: 5,41
